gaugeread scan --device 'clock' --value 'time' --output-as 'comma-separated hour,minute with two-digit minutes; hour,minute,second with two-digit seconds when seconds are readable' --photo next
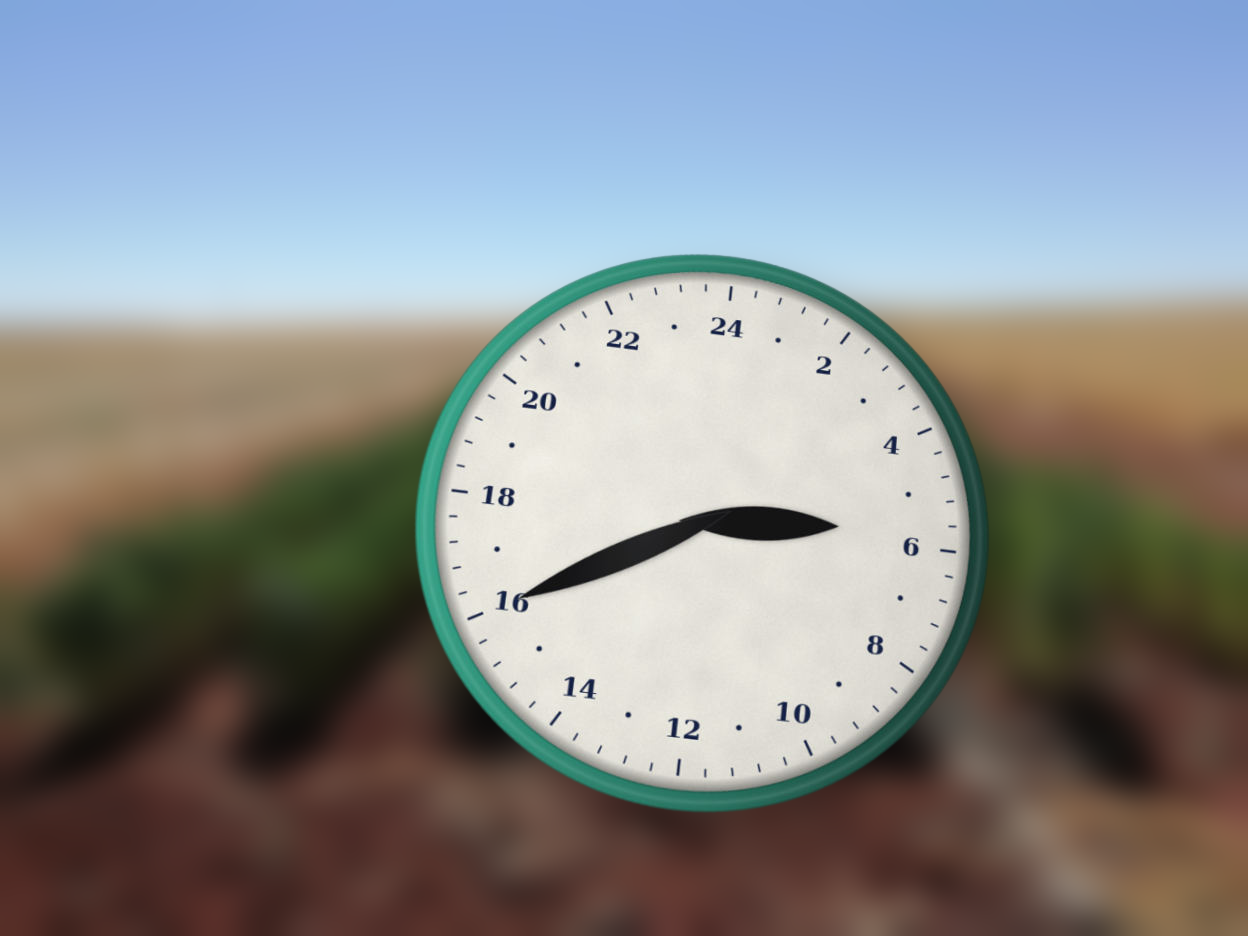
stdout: 5,40
